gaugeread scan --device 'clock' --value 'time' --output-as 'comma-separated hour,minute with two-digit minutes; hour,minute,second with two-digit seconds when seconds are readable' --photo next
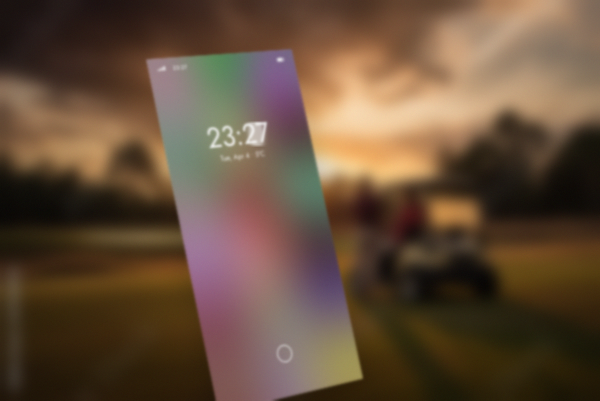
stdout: 23,27
